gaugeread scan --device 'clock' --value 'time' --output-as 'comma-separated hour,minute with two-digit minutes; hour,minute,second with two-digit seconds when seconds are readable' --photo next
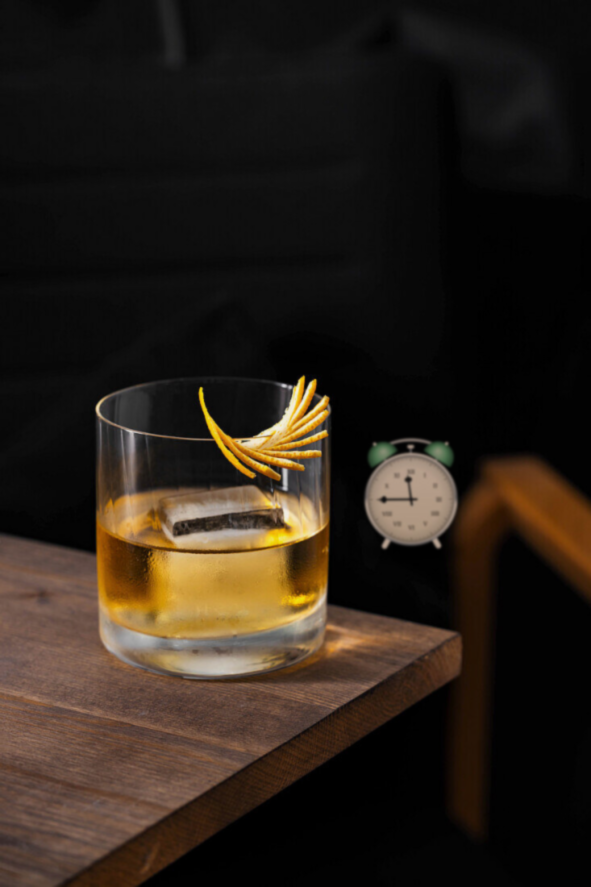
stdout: 11,45
